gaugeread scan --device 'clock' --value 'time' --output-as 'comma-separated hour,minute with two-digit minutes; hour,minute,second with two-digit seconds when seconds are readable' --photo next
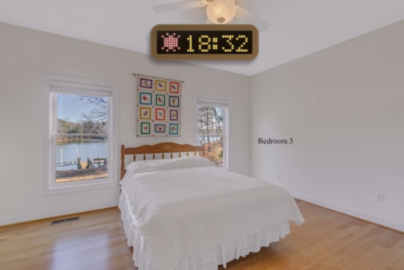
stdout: 18,32
